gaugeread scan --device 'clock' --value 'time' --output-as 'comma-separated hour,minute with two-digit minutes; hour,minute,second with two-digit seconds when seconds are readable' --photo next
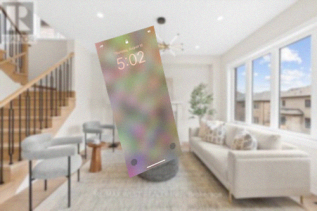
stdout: 5,02
